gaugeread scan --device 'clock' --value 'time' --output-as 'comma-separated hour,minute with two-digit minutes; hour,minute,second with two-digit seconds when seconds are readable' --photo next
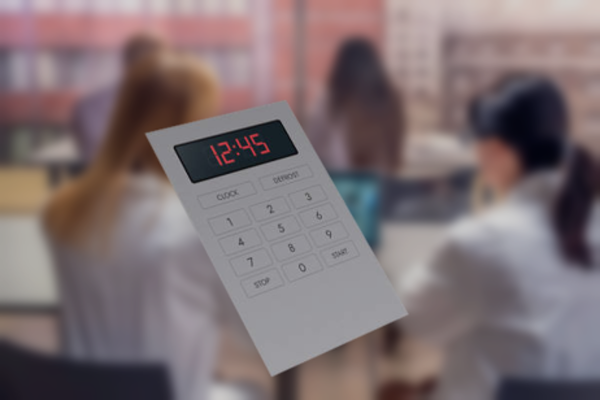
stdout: 12,45
